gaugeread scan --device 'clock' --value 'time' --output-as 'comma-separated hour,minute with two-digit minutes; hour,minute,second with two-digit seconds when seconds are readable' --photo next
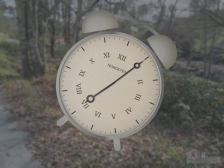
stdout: 7,05
